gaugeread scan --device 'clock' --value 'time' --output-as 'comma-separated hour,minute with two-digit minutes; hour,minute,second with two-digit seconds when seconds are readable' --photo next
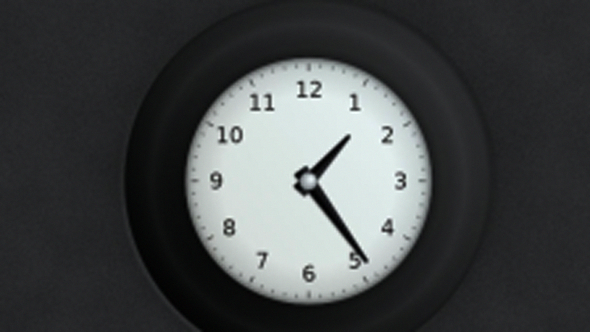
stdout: 1,24
